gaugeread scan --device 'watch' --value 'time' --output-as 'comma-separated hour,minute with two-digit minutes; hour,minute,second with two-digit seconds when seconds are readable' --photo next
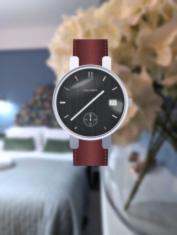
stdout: 1,38
